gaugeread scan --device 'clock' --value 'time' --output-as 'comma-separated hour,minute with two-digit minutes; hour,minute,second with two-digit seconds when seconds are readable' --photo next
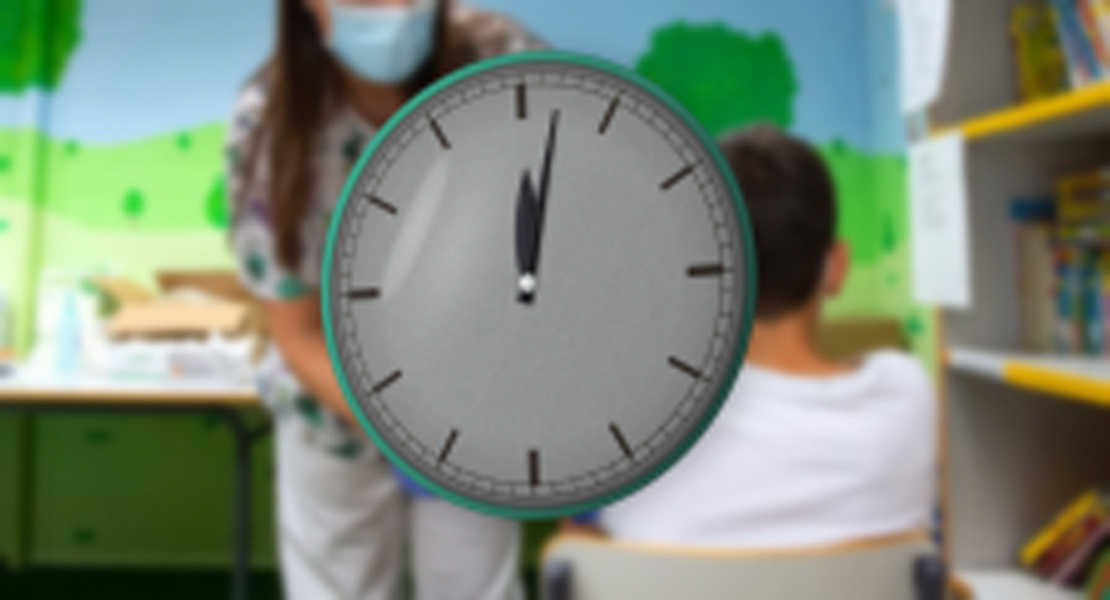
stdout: 12,02
